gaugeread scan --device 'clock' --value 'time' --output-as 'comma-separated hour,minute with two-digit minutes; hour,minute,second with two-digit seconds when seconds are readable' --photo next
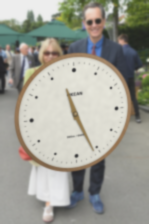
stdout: 11,26
